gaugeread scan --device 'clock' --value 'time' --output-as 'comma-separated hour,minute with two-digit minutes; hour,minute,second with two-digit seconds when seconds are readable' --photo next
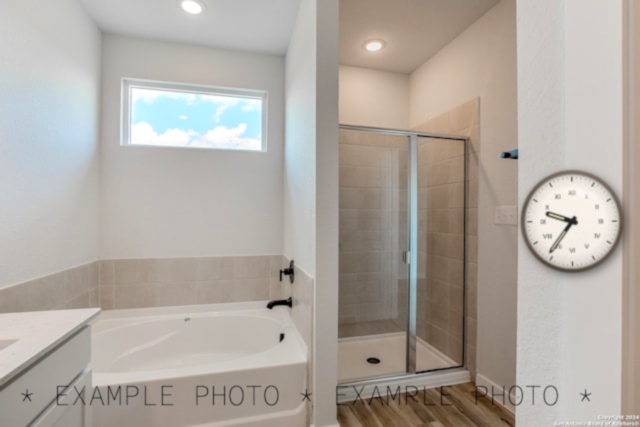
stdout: 9,36
